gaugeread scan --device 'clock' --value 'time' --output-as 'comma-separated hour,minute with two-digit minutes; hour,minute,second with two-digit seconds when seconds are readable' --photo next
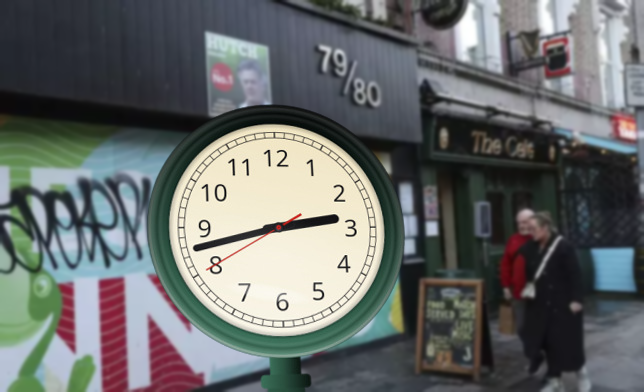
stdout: 2,42,40
